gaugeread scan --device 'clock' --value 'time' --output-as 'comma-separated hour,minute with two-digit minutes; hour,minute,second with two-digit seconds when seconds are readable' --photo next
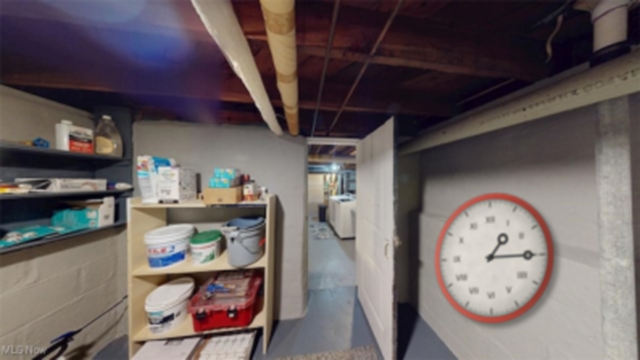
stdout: 1,15
